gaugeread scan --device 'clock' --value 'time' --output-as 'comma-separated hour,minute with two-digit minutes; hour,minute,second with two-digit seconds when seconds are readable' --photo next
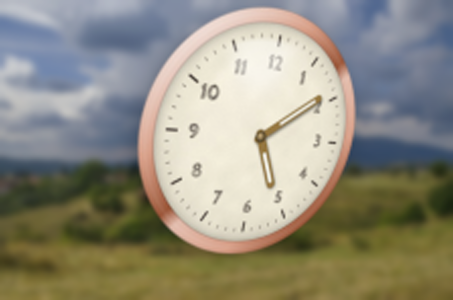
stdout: 5,09
